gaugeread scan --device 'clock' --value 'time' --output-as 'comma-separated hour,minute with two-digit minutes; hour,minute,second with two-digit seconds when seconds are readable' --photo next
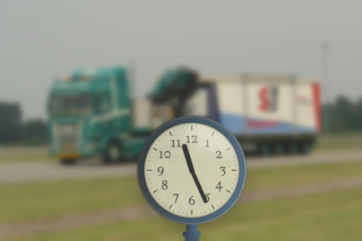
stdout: 11,26
